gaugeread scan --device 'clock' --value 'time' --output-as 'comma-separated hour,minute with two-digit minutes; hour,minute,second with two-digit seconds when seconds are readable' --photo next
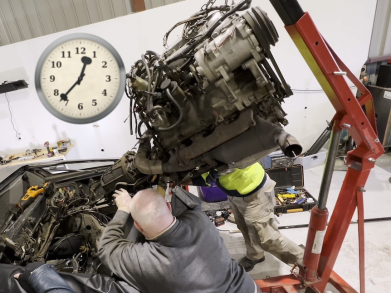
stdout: 12,37
